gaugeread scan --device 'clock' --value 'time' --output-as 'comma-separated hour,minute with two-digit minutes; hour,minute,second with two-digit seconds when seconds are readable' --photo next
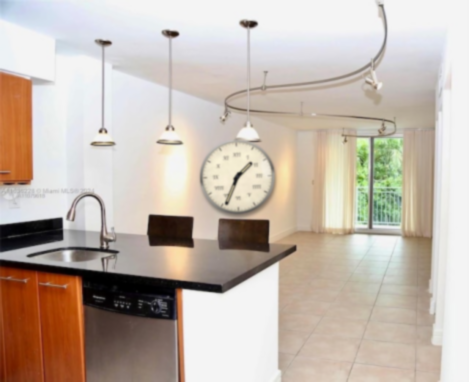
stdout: 1,34
